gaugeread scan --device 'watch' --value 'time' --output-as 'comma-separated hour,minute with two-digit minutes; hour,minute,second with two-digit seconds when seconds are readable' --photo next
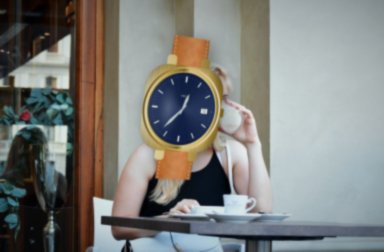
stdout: 12,37
